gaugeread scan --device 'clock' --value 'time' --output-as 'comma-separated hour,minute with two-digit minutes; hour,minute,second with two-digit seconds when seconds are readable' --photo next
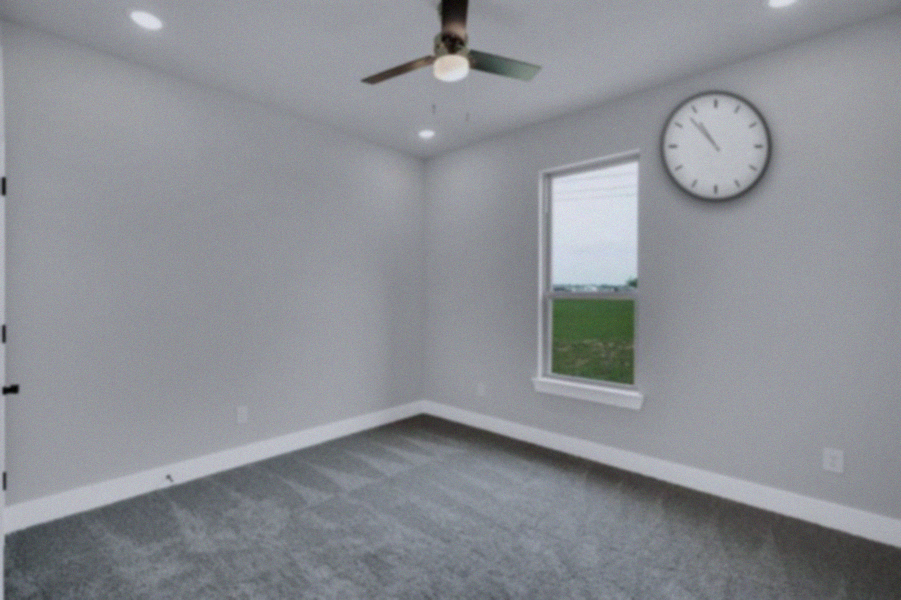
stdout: 10,53
